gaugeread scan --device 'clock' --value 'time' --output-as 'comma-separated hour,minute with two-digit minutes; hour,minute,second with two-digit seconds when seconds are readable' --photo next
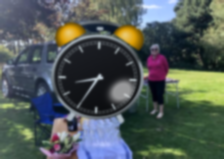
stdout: 8,35
